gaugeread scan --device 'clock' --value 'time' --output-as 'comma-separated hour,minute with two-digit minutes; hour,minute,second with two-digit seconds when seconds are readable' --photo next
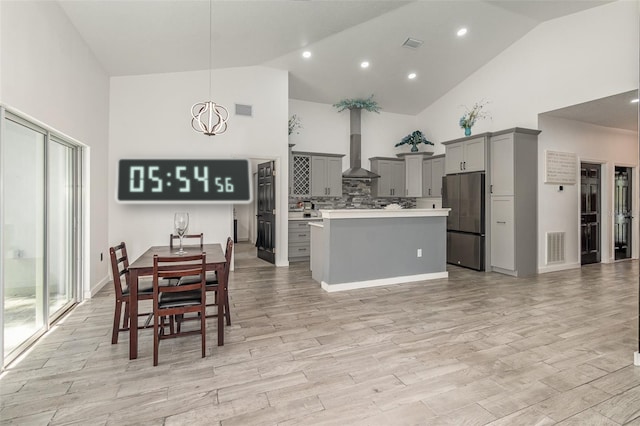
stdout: 5,54,56
